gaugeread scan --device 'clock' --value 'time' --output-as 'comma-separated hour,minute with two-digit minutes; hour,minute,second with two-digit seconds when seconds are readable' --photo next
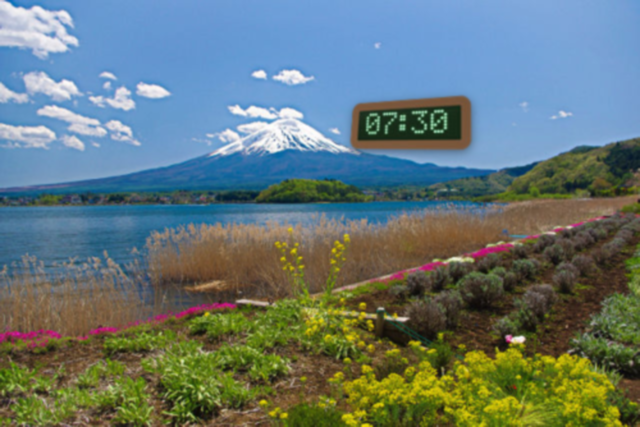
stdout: 7,30
